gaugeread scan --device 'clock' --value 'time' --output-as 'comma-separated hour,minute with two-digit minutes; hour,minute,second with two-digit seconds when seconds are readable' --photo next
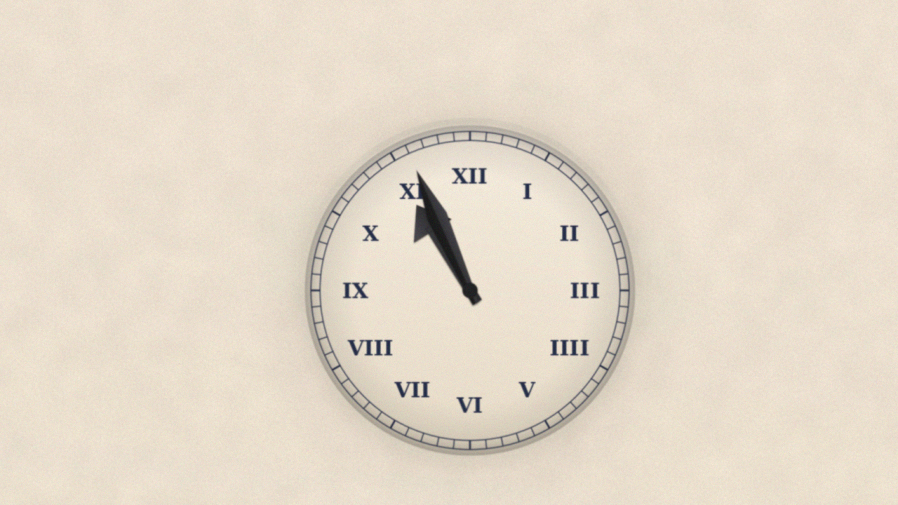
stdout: 10,56
